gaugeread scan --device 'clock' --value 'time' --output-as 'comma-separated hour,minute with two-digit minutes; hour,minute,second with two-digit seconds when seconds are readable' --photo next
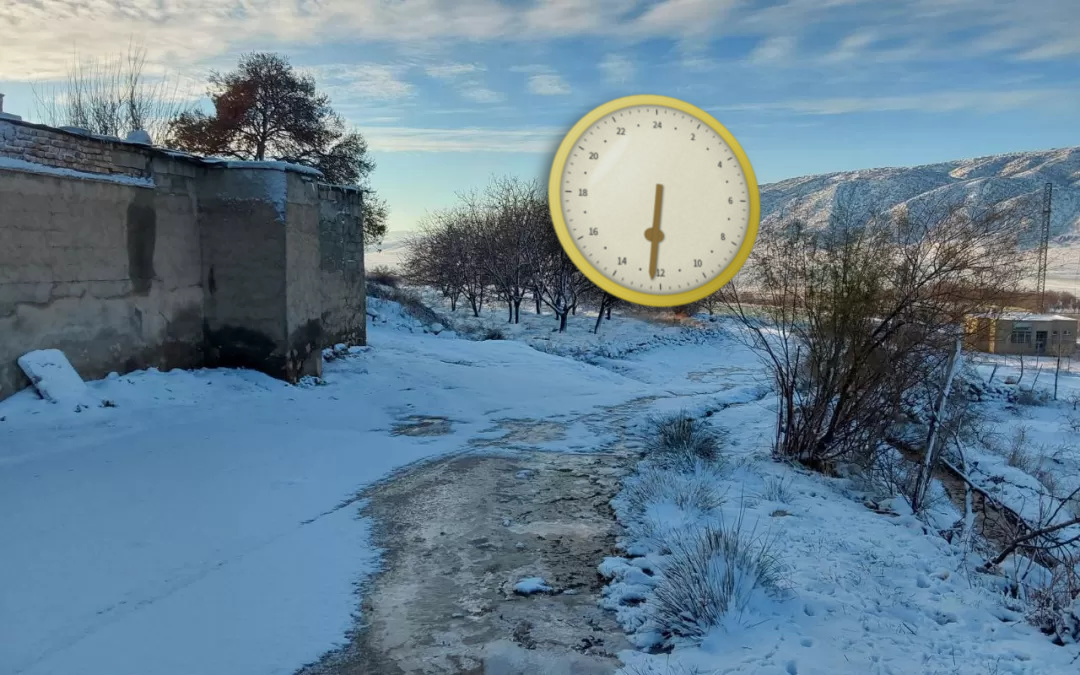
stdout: 12,31
